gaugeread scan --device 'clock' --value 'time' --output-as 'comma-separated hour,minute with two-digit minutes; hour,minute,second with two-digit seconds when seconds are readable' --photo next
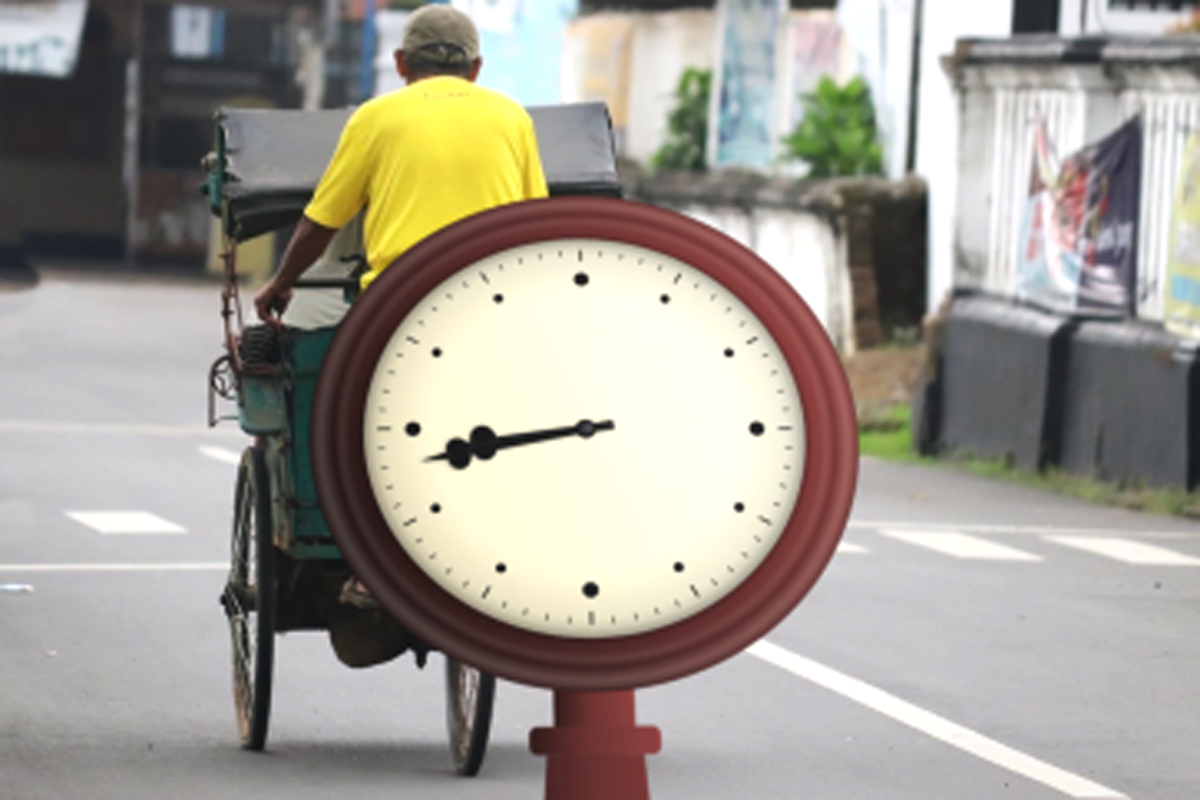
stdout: 8,43
